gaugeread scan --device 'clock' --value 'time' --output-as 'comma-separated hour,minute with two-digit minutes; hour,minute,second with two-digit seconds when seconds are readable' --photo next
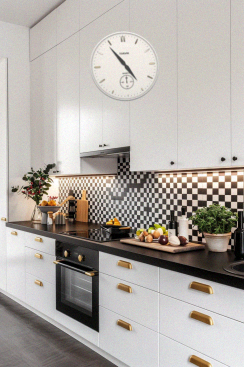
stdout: 4,54
